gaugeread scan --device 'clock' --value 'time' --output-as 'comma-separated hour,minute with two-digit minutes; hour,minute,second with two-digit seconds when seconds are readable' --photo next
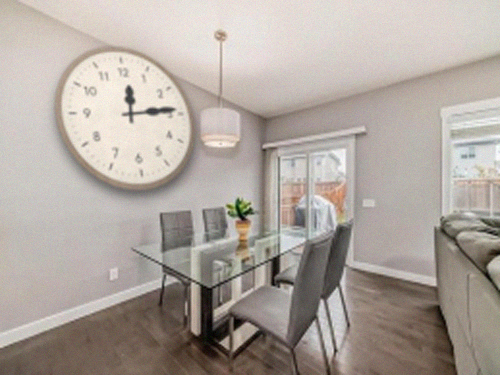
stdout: 12,14
